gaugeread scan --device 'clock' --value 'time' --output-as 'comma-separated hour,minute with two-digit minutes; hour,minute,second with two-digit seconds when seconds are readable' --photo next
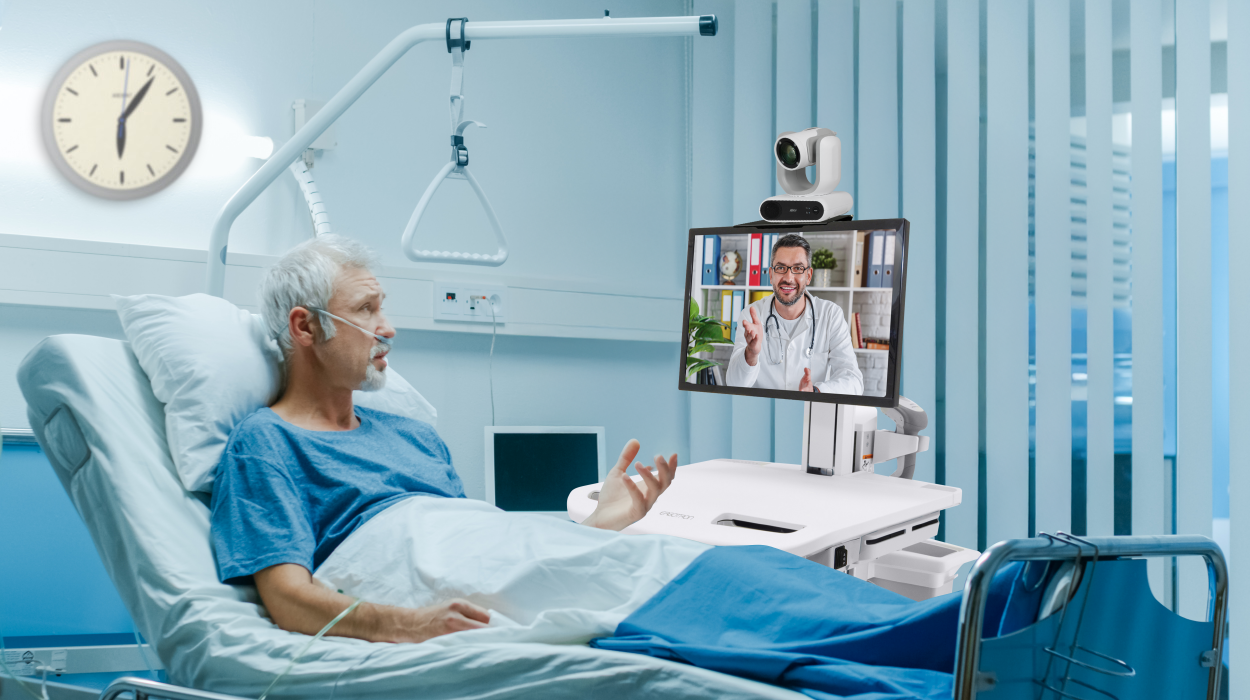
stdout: 6,06,01
